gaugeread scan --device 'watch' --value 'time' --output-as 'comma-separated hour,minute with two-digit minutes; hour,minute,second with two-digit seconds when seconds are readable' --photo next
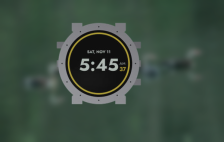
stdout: 5,45
